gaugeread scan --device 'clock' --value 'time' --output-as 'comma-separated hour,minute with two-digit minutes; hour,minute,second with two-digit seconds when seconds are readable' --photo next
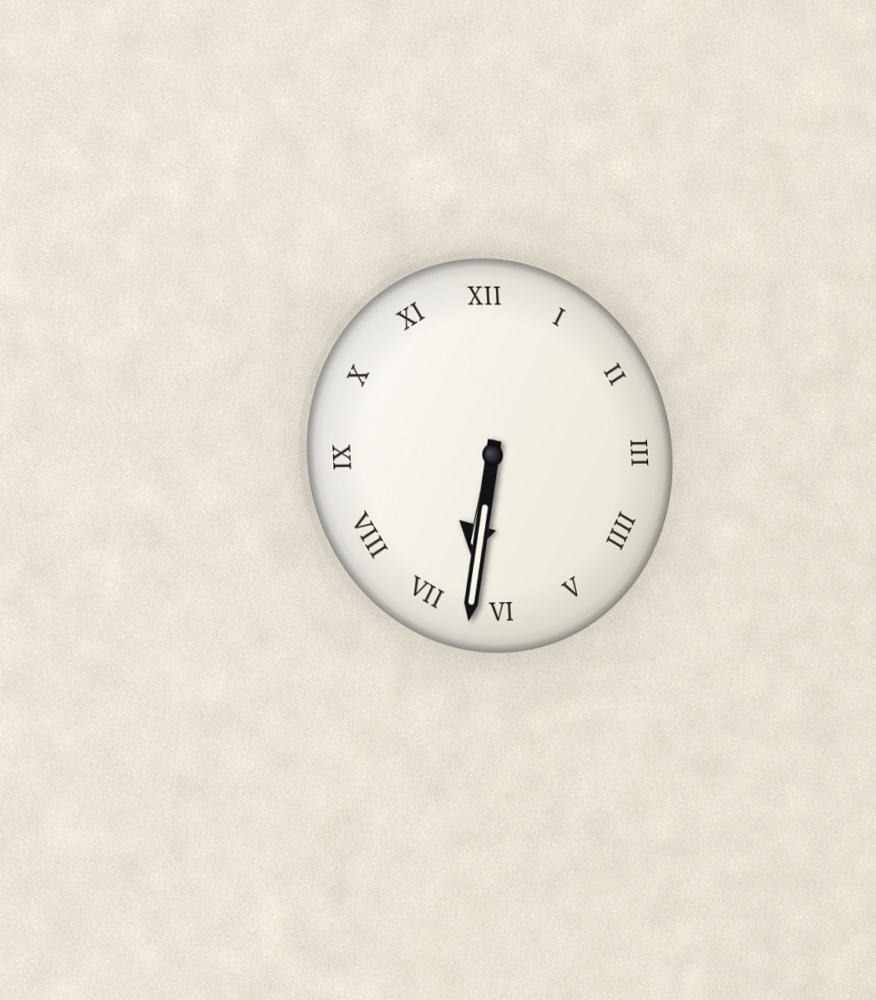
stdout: 6,32
